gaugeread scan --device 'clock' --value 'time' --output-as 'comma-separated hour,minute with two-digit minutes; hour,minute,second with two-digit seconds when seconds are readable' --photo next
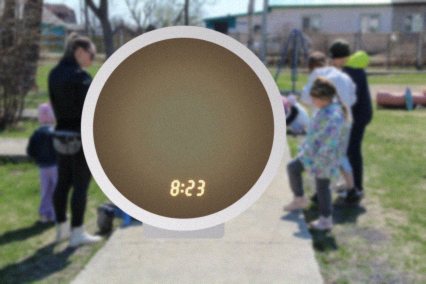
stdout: 8,23
